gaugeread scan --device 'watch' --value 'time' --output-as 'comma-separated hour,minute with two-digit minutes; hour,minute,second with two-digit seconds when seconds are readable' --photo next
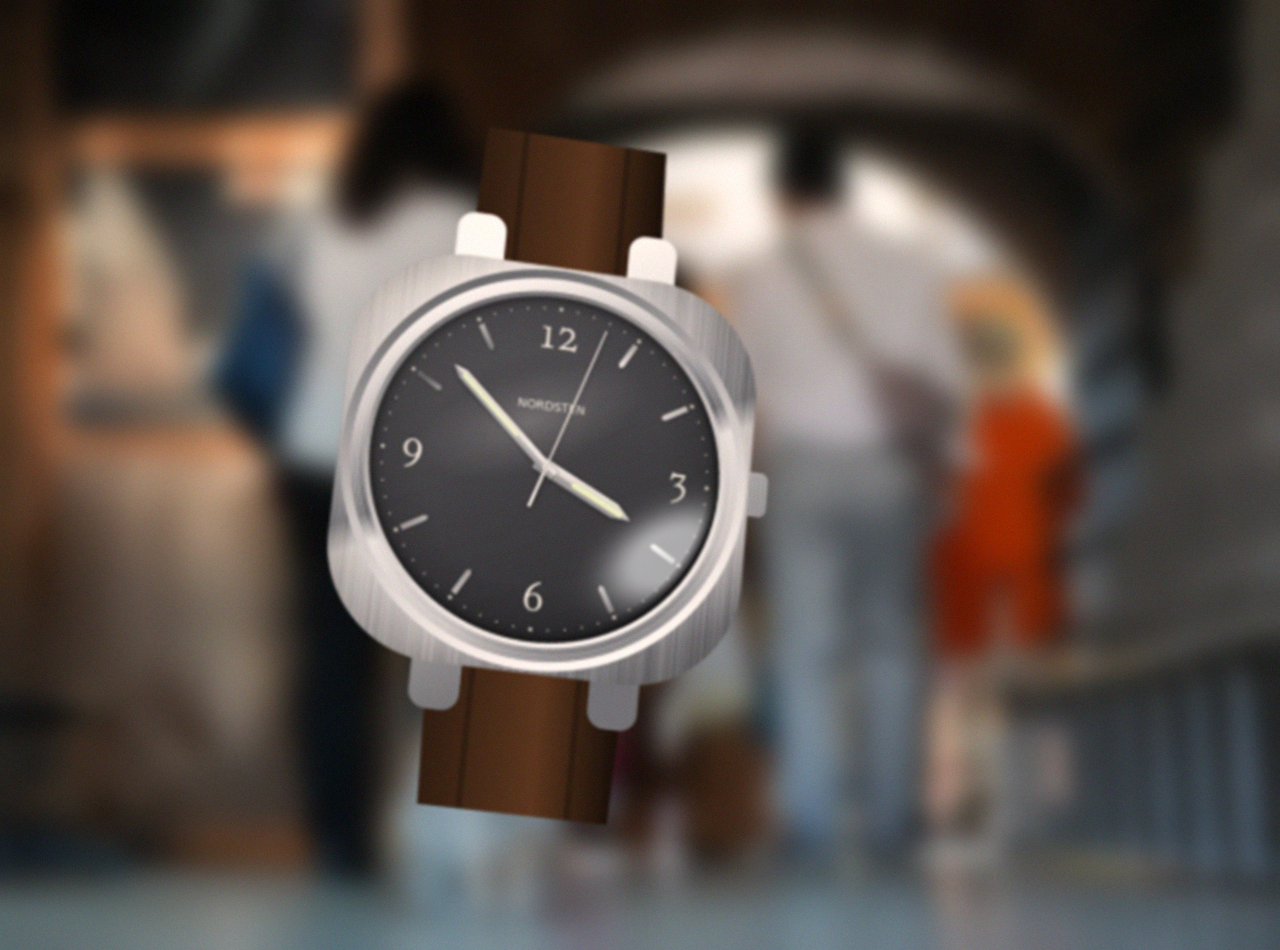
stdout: 3,52,03
